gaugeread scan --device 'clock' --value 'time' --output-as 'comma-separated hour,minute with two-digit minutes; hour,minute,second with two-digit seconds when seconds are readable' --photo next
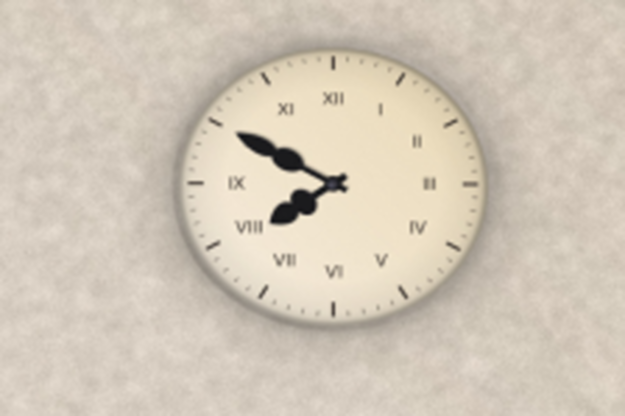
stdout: 7,50
